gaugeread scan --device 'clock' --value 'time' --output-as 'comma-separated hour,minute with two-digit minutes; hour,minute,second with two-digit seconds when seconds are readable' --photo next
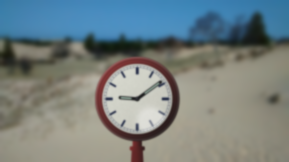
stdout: 9,09
